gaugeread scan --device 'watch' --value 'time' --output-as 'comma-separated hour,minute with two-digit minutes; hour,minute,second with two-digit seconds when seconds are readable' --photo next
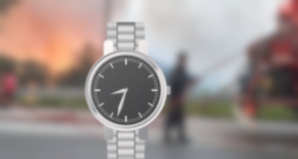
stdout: 8,33
